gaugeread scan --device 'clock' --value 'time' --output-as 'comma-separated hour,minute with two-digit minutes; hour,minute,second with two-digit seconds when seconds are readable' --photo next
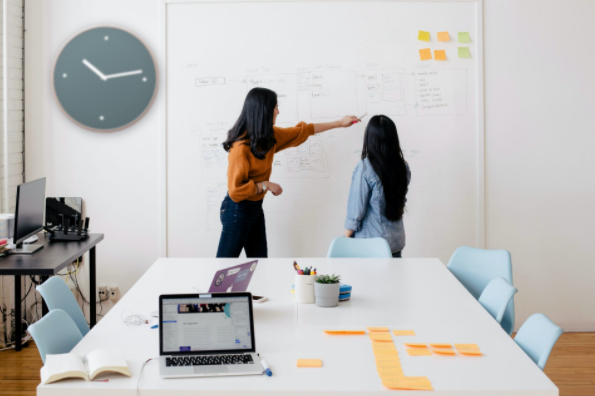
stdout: 10,13
